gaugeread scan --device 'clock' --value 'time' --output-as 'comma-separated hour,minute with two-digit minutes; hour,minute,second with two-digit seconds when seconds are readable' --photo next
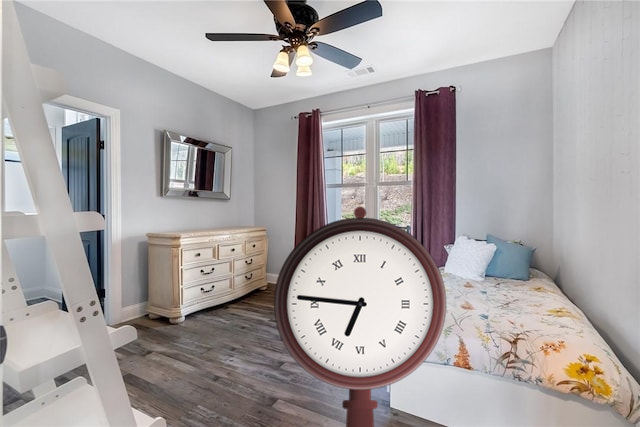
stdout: 6,46
